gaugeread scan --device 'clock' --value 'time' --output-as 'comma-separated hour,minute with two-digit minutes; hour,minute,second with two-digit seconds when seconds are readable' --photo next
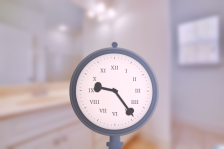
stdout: 9,24
